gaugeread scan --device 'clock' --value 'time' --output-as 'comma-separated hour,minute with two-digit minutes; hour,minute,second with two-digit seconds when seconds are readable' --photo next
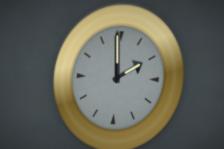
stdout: 1,59
